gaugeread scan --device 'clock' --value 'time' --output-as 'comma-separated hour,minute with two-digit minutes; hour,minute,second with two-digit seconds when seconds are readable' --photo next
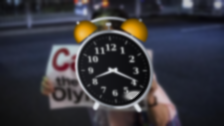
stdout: 8,19
